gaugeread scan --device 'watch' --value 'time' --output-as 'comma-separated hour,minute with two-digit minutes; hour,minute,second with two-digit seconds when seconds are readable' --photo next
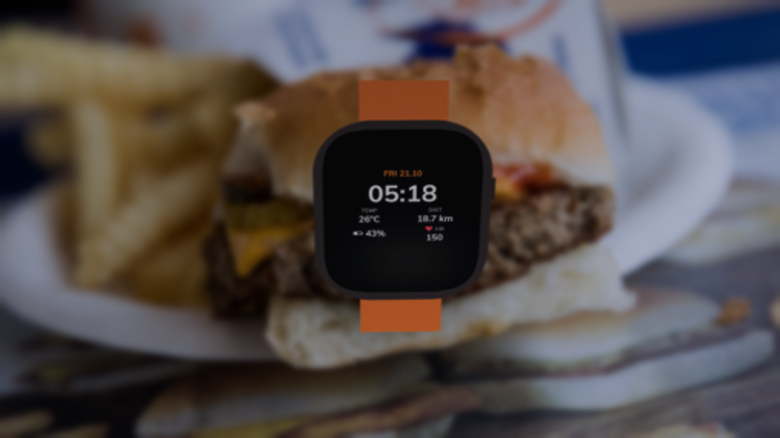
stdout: 5,18
